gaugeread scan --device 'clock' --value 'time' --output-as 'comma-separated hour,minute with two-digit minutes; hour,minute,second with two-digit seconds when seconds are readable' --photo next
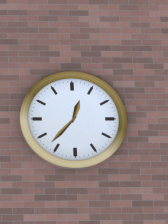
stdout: 12,37
